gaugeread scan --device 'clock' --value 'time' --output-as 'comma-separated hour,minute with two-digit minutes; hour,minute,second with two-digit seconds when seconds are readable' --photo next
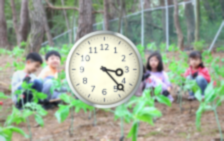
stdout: 3,23
